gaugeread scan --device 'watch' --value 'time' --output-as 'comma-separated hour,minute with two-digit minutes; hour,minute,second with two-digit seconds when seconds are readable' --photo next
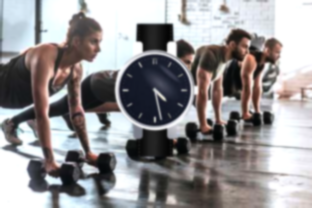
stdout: 4,28
